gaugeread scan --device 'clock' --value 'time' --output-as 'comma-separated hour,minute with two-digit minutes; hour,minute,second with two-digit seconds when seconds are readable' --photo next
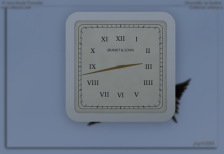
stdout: 2,43
